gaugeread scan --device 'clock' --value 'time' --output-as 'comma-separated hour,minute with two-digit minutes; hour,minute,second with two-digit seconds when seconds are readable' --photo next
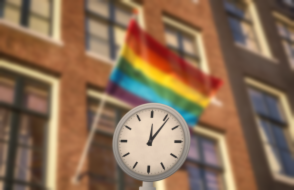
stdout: 12,06
